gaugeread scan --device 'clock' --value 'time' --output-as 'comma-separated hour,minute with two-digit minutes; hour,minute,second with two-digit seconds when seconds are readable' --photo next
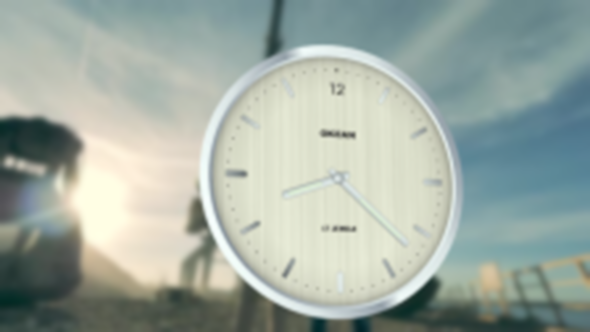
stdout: 8,22
